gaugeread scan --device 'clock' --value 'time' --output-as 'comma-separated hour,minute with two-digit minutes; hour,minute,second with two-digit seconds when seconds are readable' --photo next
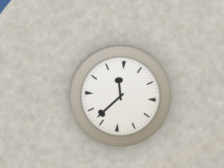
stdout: 11,37
